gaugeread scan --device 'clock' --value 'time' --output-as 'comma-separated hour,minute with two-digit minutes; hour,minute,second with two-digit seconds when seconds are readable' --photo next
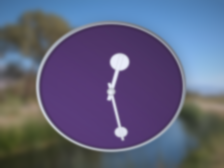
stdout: 12,28
